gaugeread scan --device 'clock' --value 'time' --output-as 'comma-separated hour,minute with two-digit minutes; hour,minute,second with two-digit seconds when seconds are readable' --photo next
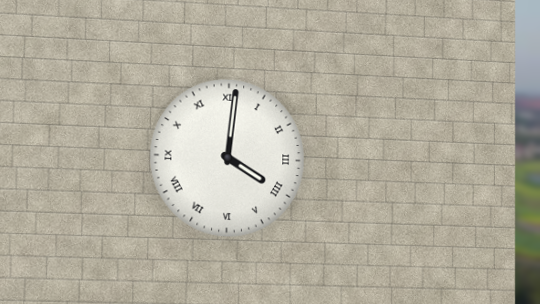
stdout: 4,01
